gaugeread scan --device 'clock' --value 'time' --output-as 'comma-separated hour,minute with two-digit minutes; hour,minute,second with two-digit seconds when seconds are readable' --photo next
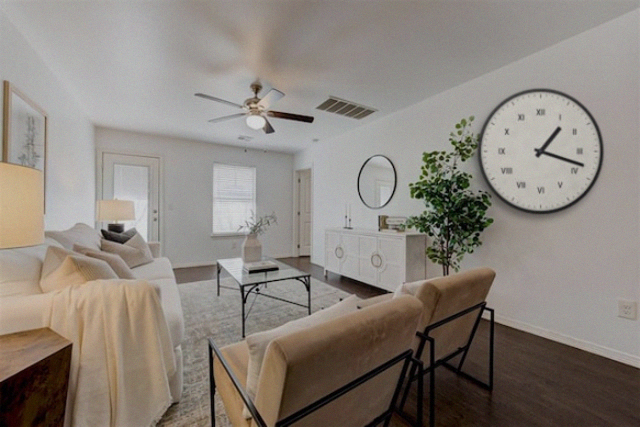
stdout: 1,18
